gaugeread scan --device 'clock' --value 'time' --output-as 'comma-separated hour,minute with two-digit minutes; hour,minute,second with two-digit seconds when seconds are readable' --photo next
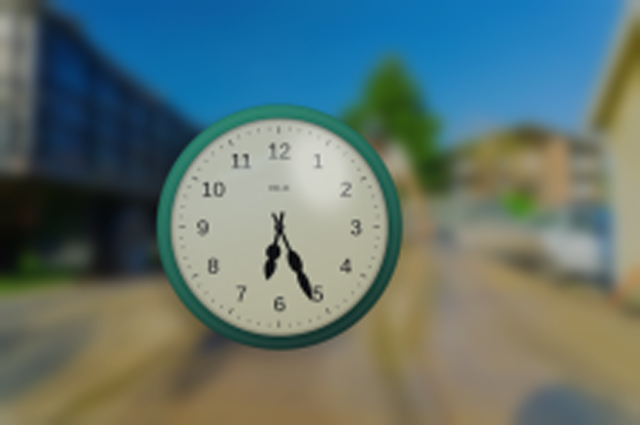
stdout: 6,26
